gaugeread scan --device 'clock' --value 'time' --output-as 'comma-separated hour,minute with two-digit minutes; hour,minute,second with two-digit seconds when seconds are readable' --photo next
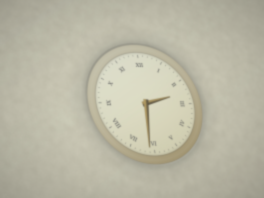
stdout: 2,31
